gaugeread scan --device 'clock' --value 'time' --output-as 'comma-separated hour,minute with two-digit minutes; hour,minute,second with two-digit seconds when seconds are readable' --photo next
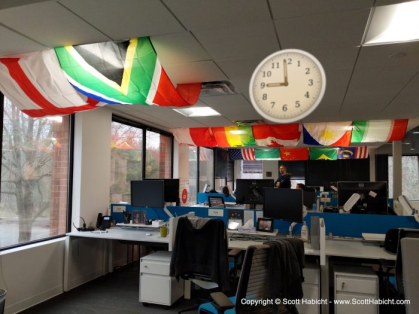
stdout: 8,59
